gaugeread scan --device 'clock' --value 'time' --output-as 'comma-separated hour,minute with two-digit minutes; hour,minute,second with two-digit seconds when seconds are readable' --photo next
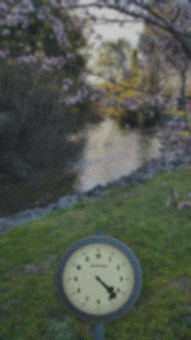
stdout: 4,23
